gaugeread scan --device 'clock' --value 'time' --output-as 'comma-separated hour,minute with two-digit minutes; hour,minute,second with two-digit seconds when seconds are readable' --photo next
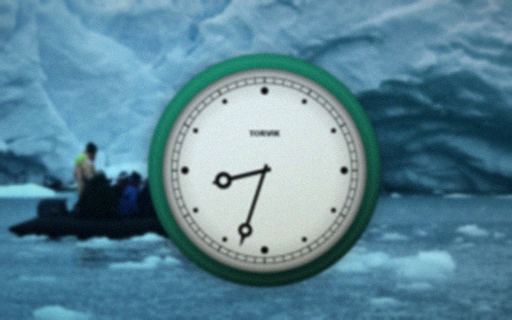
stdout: 8,33
